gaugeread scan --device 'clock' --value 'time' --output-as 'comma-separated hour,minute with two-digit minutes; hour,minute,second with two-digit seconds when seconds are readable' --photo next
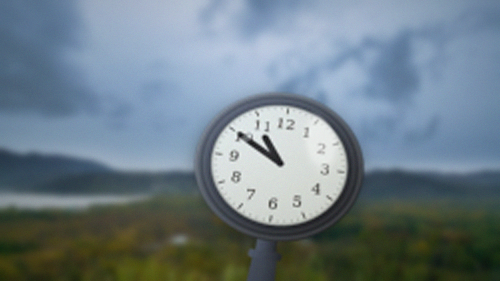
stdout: 10,50
